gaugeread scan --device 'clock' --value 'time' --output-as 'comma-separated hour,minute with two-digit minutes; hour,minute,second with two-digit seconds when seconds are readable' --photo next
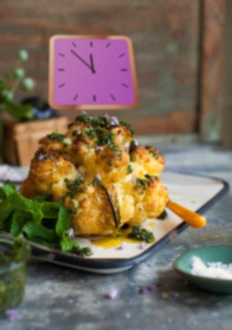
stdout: 11,53
